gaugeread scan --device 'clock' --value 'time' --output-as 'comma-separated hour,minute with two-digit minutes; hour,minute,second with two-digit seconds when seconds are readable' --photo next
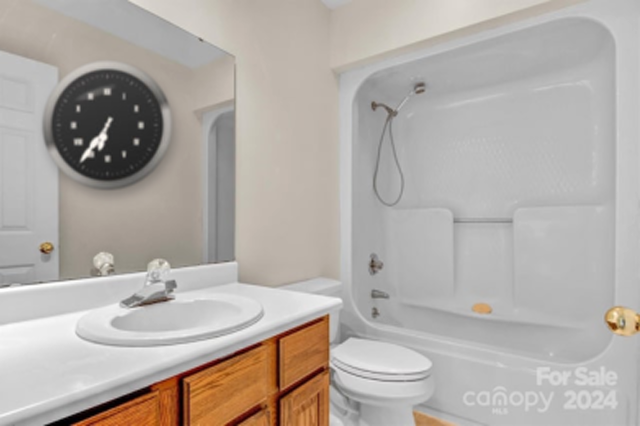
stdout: 6,36
